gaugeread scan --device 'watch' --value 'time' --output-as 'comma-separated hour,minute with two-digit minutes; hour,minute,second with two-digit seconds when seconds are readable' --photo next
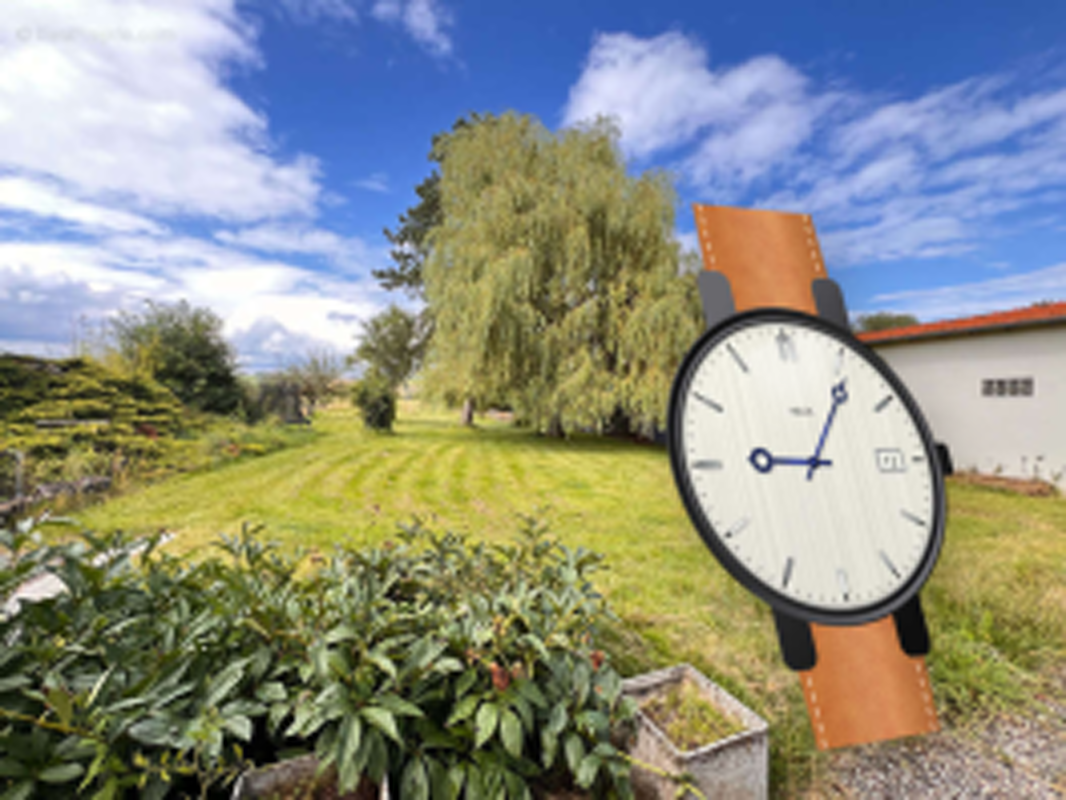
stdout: 9,06
